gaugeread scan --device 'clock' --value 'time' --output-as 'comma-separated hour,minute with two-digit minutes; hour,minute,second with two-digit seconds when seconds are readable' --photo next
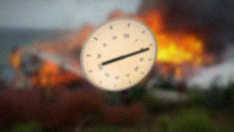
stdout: 8,11
